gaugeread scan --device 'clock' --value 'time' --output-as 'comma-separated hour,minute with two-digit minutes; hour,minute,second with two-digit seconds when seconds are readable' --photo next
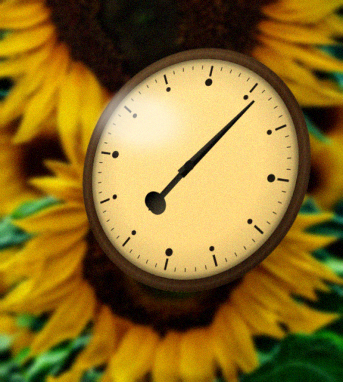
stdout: 7,06
